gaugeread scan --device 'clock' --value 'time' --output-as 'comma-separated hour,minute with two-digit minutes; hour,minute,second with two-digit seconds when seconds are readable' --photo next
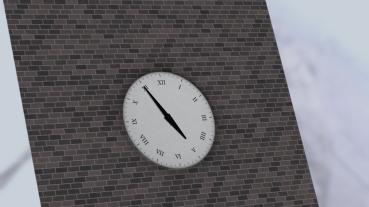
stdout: 4,55
